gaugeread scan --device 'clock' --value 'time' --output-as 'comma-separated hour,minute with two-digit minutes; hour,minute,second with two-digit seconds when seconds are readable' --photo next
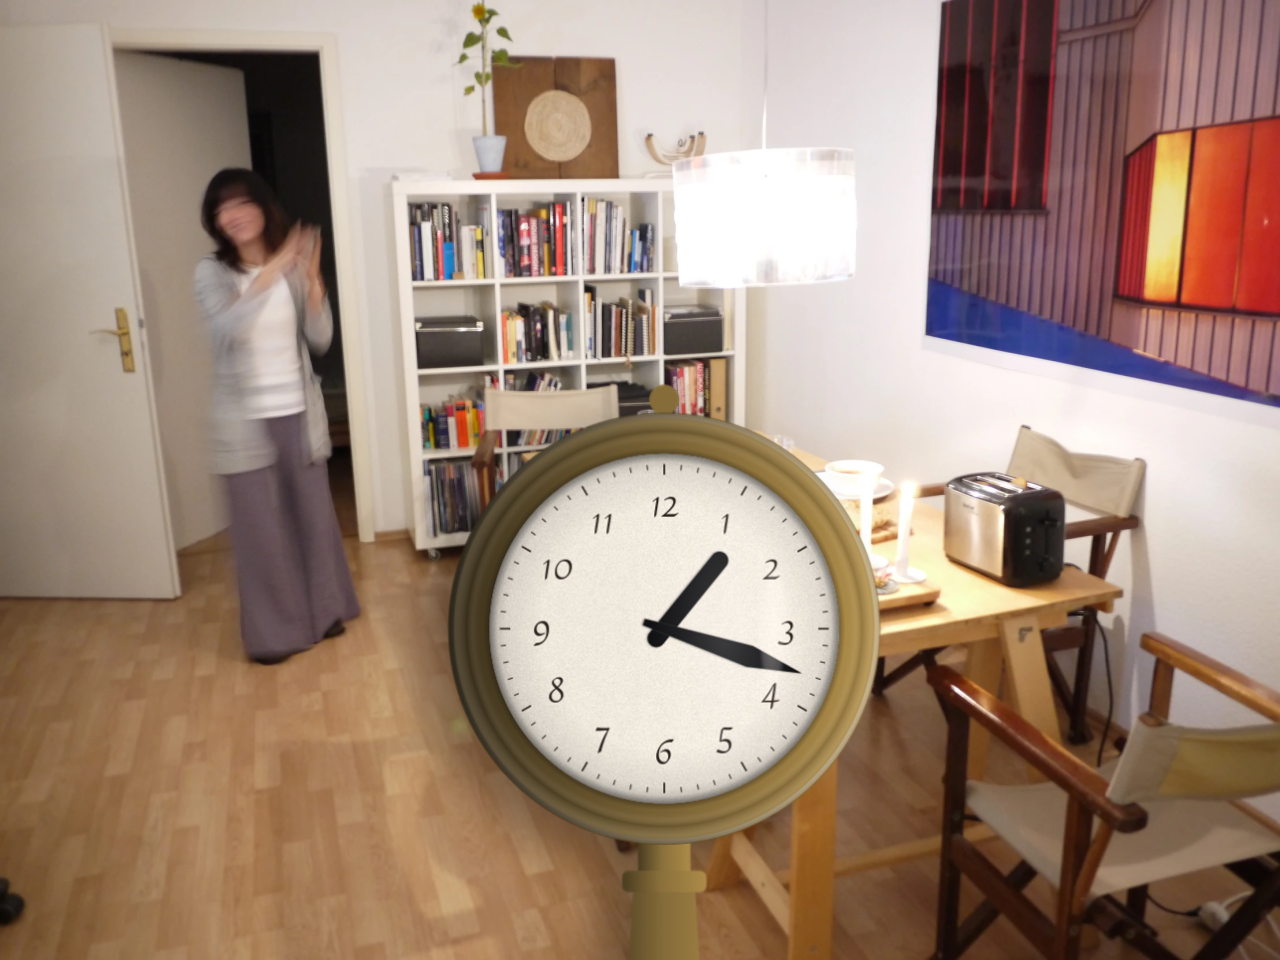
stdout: 1,18
